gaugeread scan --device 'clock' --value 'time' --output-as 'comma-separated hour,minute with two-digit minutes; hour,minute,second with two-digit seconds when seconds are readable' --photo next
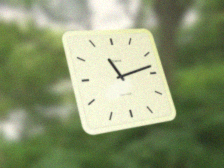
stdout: 11,13
